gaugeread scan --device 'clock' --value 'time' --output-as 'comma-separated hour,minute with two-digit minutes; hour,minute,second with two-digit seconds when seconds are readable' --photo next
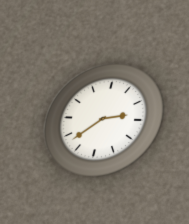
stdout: 2,38
